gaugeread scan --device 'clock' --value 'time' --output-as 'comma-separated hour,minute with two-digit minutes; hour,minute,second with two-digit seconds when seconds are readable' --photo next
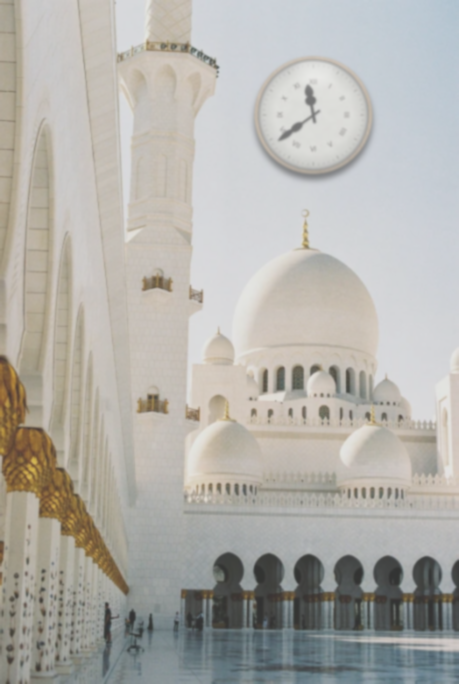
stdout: 11,39
